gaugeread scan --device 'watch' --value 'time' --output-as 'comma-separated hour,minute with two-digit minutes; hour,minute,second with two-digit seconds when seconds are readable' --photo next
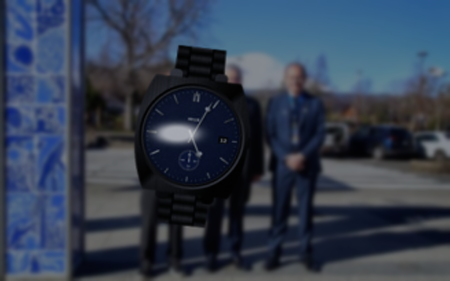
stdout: 5,04
